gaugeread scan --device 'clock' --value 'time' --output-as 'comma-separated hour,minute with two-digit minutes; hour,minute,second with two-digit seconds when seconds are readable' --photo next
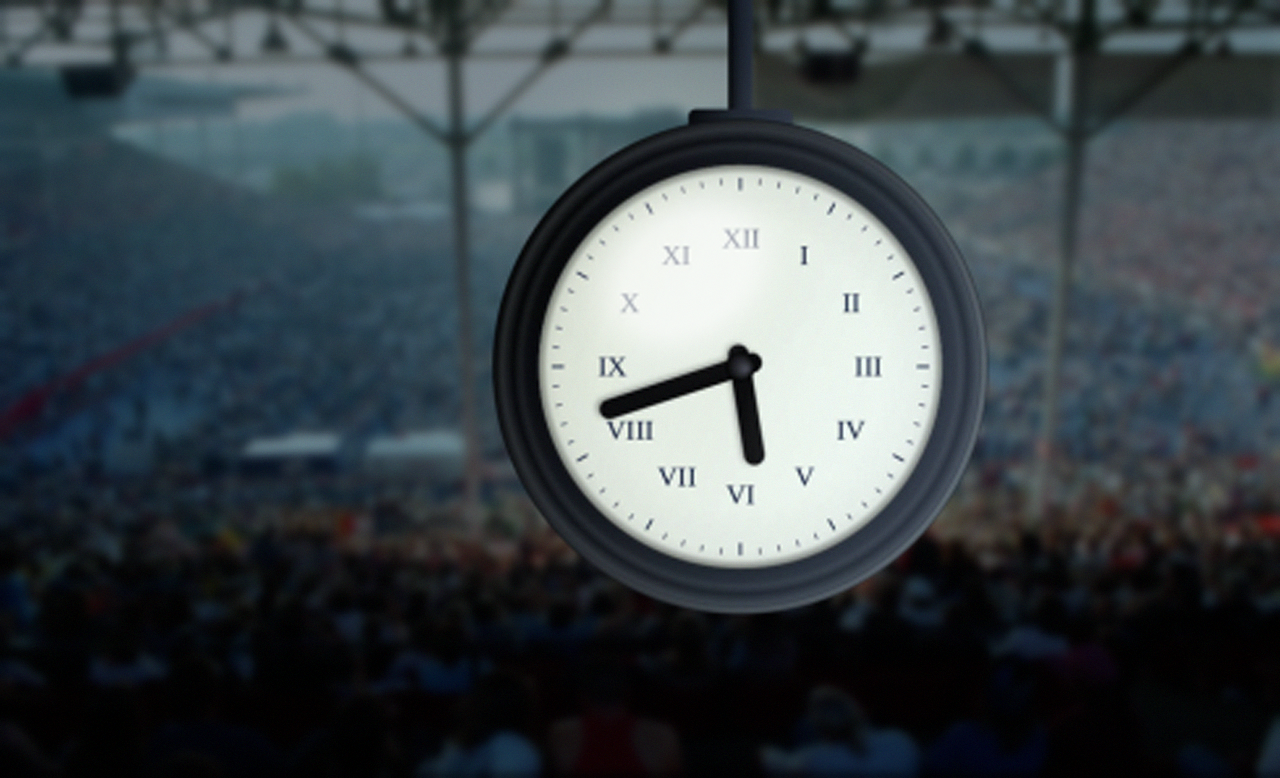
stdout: 5,42
